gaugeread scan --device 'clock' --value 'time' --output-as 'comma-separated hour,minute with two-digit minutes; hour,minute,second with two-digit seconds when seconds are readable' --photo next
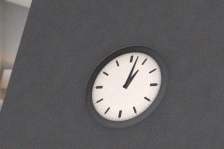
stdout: 1,02
